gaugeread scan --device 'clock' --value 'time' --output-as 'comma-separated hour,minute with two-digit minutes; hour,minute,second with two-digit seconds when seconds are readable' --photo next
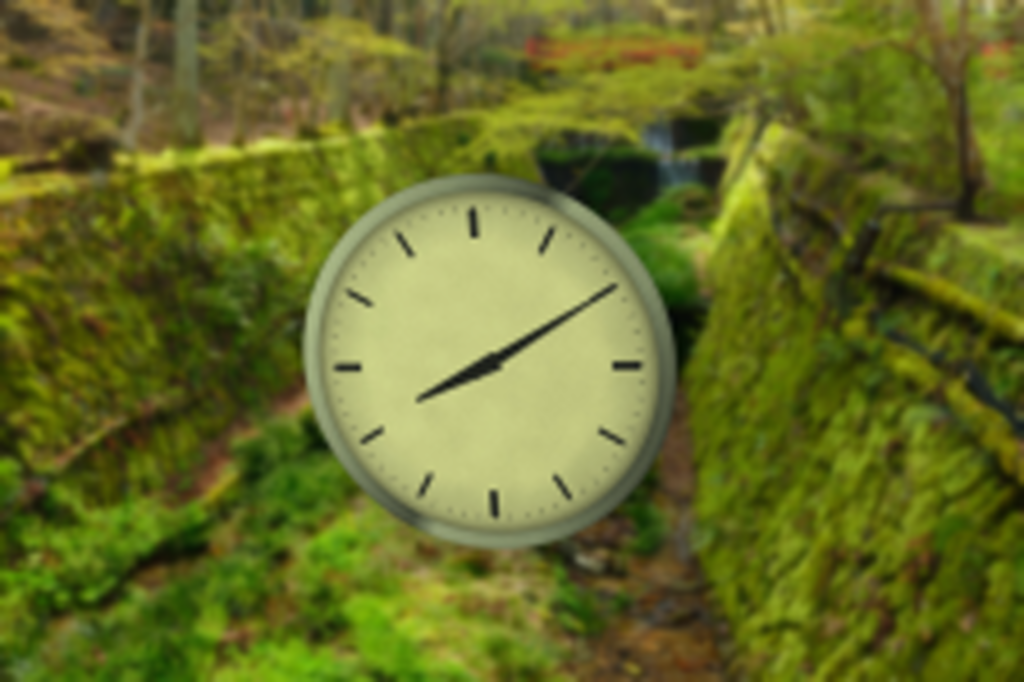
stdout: 8,10
